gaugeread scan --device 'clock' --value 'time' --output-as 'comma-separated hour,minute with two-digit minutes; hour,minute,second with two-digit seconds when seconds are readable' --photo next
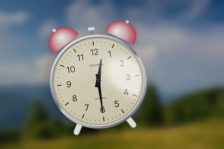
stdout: 12,30
